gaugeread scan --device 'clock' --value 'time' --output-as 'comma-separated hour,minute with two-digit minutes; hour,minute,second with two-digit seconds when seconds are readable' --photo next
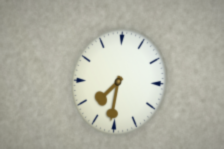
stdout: 7,31
